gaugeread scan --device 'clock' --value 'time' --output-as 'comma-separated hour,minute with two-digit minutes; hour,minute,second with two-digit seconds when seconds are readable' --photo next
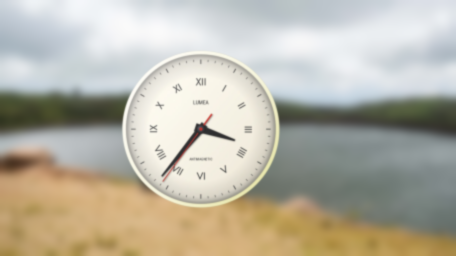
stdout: 3,36,36
